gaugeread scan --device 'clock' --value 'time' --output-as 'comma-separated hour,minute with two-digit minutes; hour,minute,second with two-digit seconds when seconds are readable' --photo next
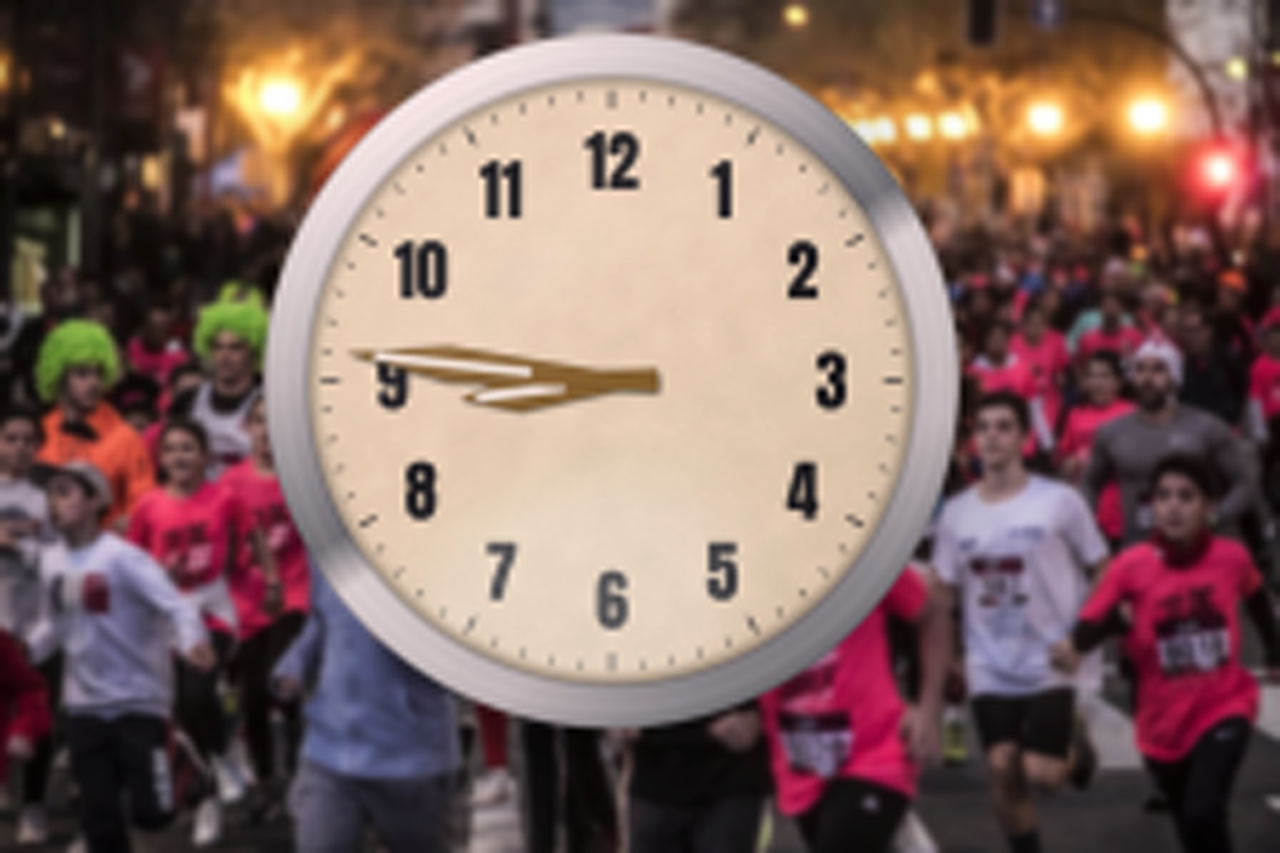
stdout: 8,46
